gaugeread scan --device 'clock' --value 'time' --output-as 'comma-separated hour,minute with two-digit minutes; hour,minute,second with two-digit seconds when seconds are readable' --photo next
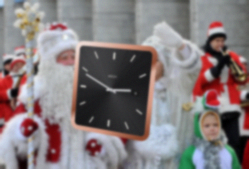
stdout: 2,49
